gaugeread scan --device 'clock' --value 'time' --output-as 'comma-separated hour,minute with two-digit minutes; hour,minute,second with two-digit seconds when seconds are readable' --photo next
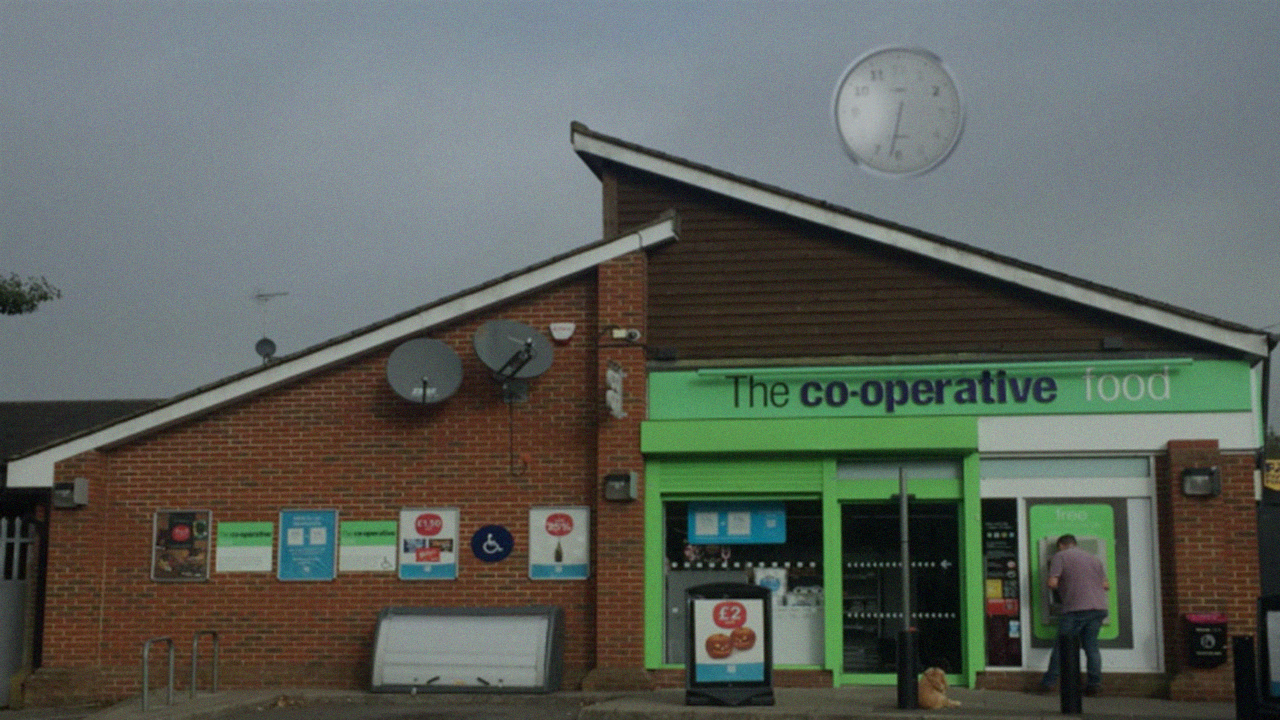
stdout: 6,32
